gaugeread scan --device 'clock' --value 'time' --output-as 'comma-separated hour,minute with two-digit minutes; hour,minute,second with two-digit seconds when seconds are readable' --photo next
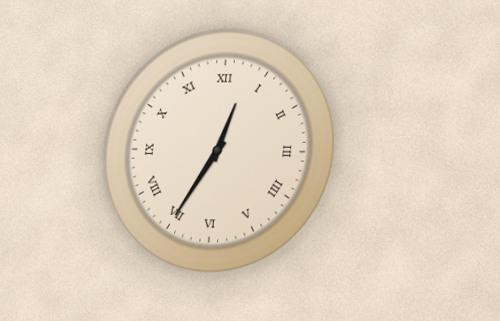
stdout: 12,35
